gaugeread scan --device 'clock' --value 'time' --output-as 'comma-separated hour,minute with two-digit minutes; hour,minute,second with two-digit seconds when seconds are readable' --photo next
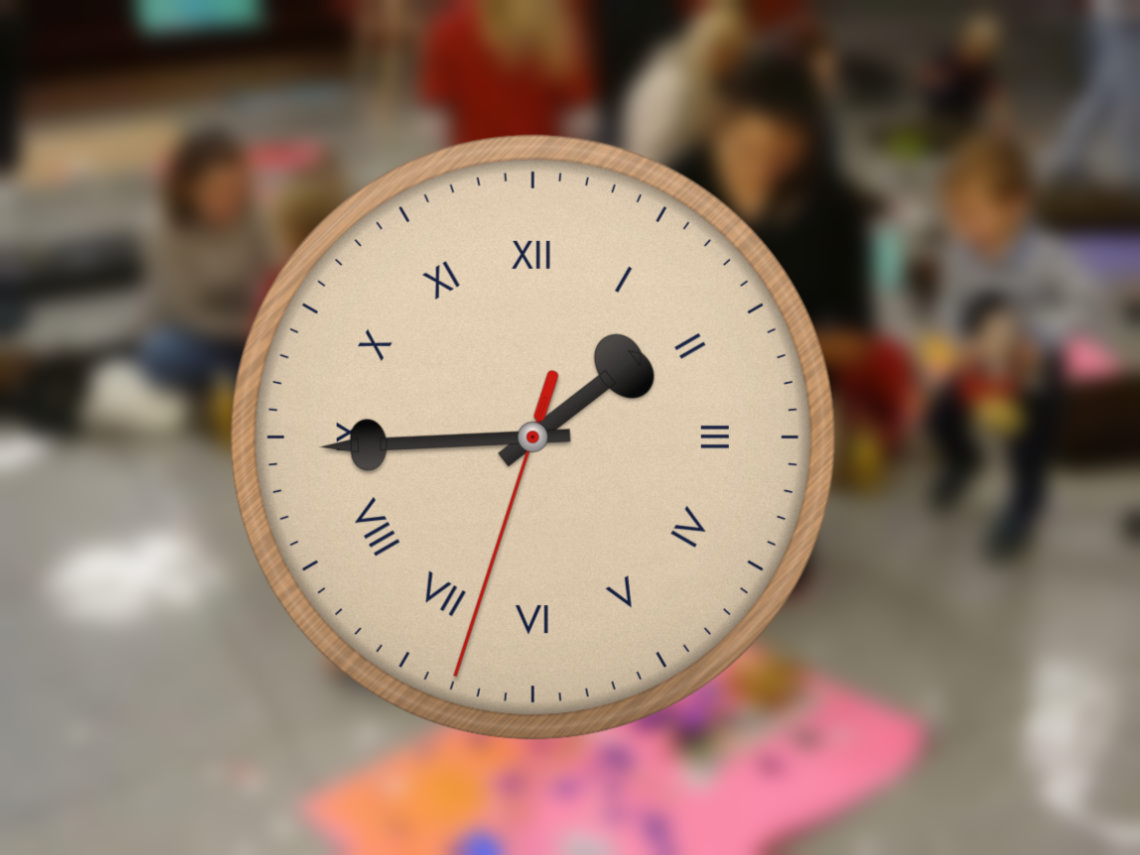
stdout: 1,44,33
